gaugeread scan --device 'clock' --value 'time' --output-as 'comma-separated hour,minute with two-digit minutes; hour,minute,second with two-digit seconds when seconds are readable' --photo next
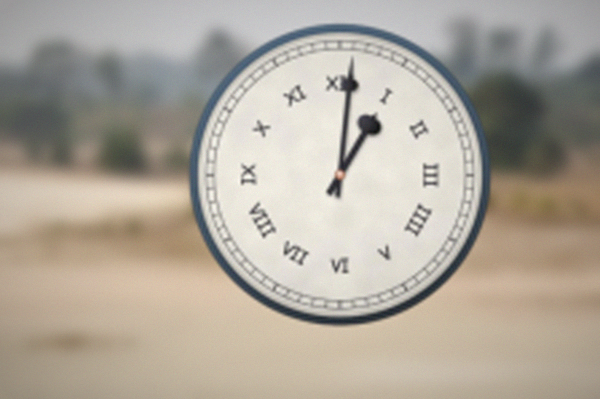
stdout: 1,01
